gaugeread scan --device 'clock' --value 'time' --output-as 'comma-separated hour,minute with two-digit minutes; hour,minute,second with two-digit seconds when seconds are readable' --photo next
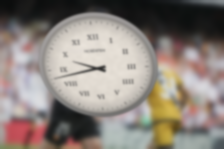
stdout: 9,43
